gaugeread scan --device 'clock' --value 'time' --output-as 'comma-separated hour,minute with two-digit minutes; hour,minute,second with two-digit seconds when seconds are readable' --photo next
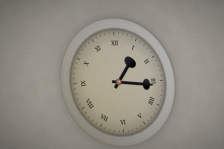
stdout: 1,16
